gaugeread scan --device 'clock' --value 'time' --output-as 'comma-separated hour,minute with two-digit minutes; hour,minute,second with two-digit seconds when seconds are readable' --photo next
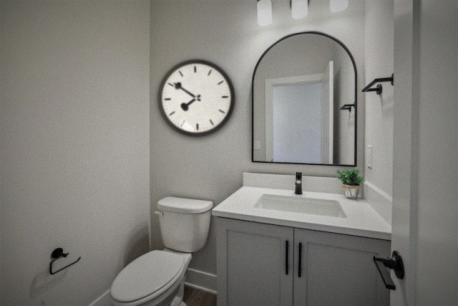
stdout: 7,51
